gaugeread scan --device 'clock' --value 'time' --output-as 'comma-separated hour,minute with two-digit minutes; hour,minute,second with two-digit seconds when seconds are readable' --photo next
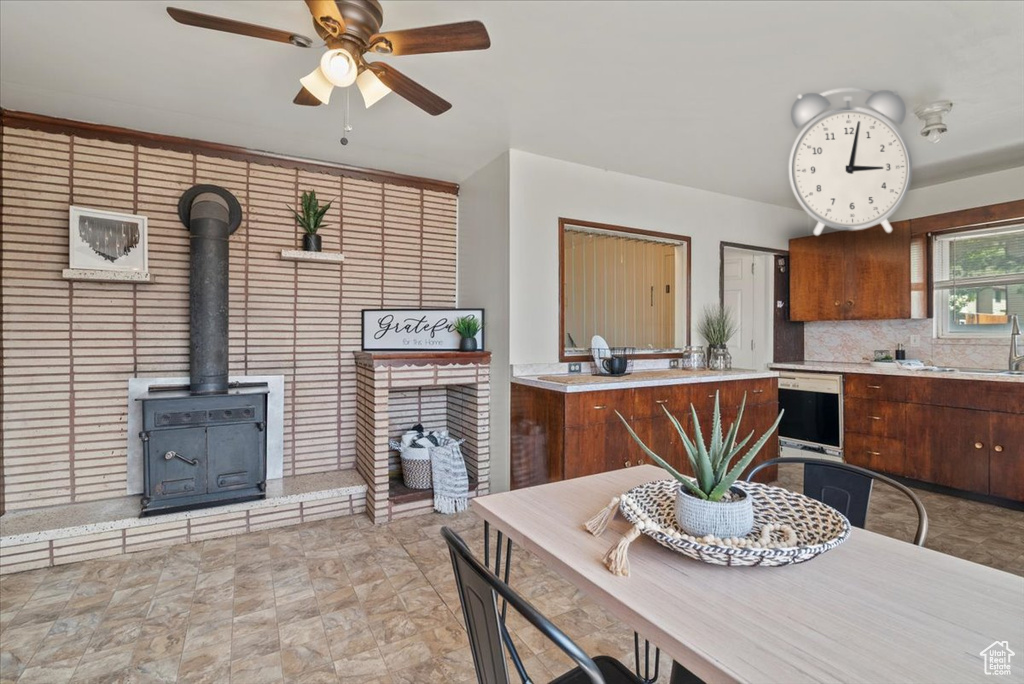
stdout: 3,02
